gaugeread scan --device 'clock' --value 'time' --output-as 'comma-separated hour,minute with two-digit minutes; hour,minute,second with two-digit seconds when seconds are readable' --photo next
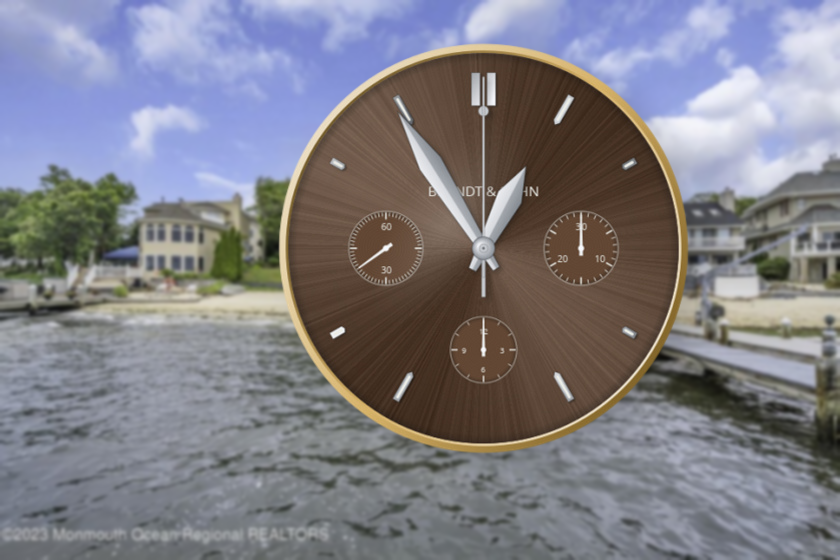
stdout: 12,54,39
